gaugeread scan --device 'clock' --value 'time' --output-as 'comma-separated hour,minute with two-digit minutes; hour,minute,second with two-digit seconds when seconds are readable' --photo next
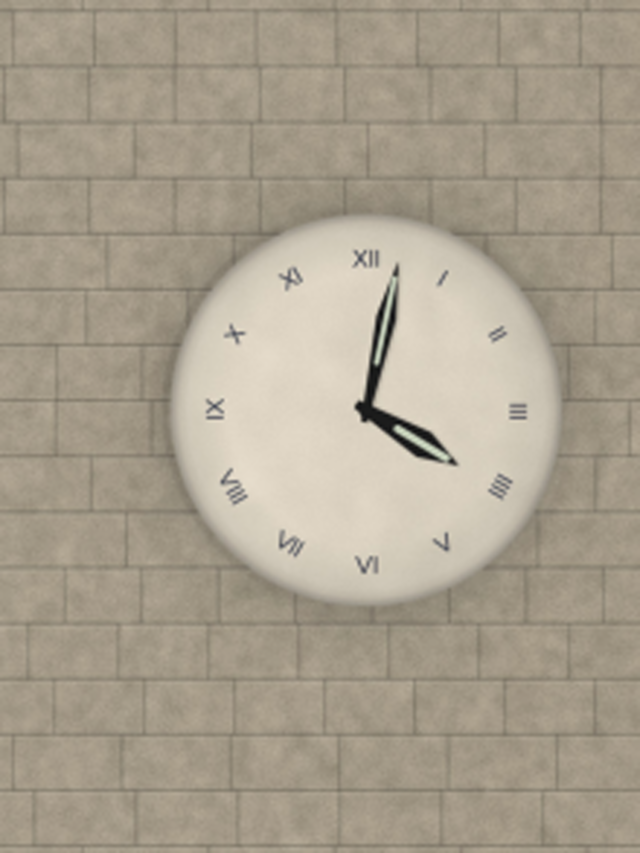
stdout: 4,02
